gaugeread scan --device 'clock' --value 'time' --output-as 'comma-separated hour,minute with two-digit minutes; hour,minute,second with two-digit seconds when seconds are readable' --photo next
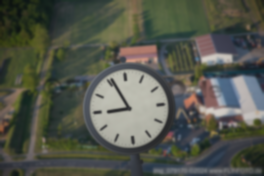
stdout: 8,56
